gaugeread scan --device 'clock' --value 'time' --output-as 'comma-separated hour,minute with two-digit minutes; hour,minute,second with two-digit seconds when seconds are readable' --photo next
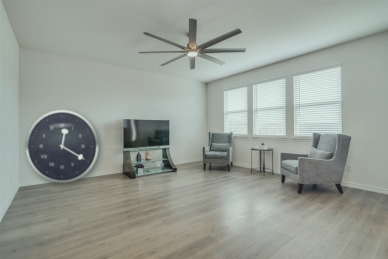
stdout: 12,20
